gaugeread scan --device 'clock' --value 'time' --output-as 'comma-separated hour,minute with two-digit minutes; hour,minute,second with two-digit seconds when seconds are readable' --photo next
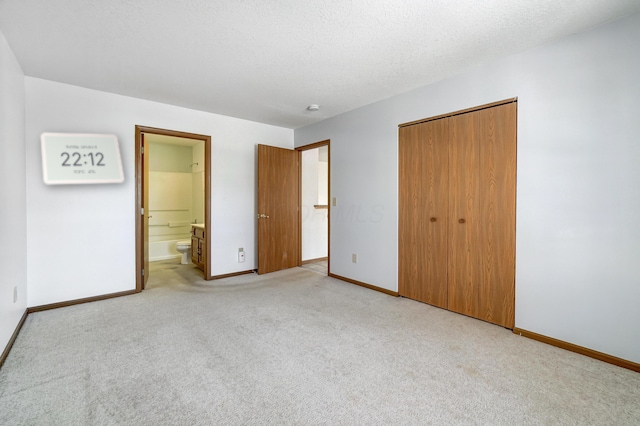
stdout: 22,12
